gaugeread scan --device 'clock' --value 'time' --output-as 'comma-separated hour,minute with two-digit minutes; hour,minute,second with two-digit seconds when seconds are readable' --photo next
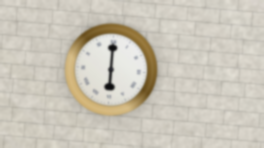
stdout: 6,00
